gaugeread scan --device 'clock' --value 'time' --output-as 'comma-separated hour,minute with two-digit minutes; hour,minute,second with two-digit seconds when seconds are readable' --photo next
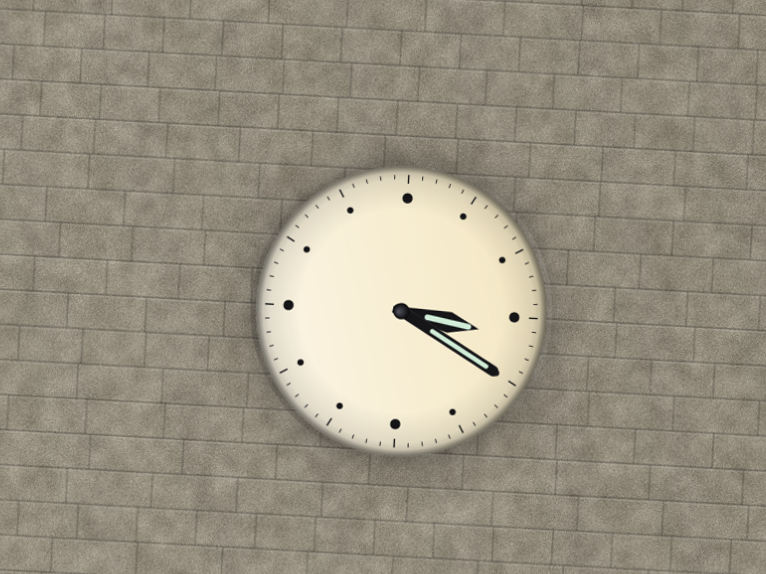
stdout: 3,20
